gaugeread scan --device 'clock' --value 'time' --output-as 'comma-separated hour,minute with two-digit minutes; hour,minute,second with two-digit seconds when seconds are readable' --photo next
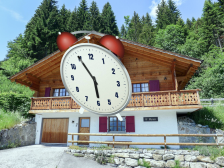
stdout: 5,55
